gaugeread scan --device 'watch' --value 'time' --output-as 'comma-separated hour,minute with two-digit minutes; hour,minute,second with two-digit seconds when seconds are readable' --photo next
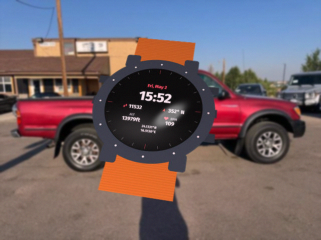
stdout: 15,52
